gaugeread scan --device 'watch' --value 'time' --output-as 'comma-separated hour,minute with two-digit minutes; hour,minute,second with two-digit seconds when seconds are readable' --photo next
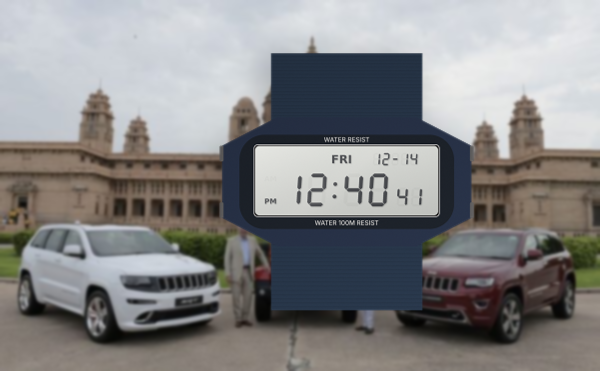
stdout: 12,40,41
